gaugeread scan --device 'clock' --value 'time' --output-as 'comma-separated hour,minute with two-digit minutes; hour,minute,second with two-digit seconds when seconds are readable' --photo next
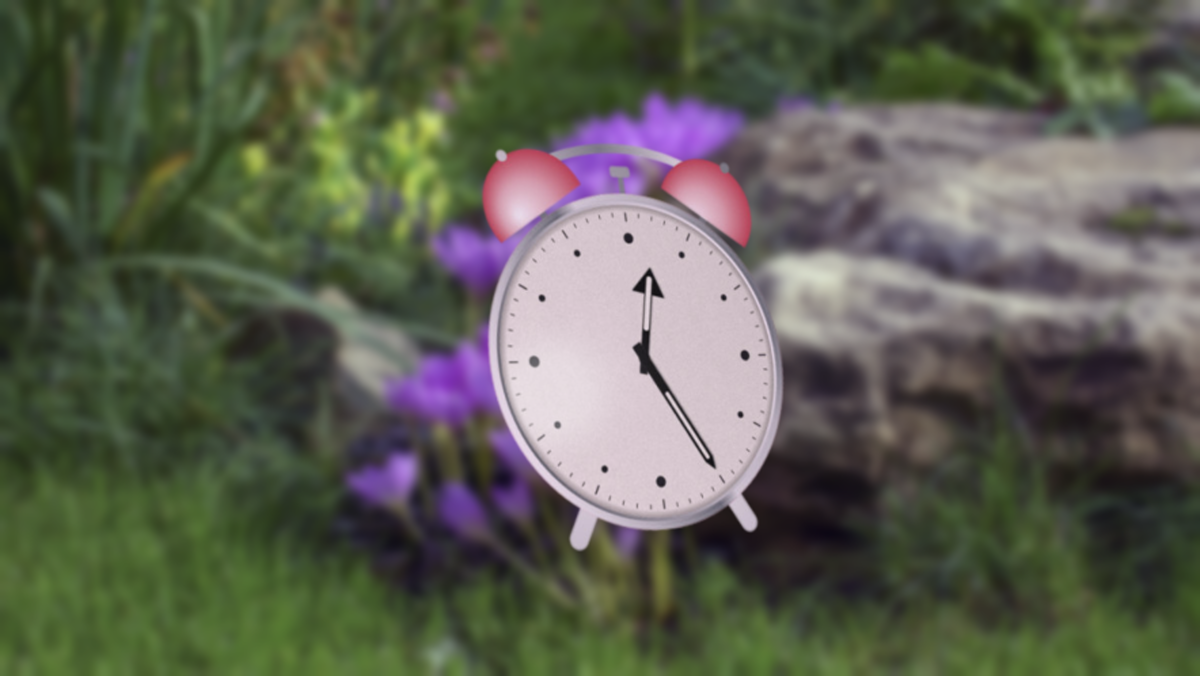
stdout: 12,25
